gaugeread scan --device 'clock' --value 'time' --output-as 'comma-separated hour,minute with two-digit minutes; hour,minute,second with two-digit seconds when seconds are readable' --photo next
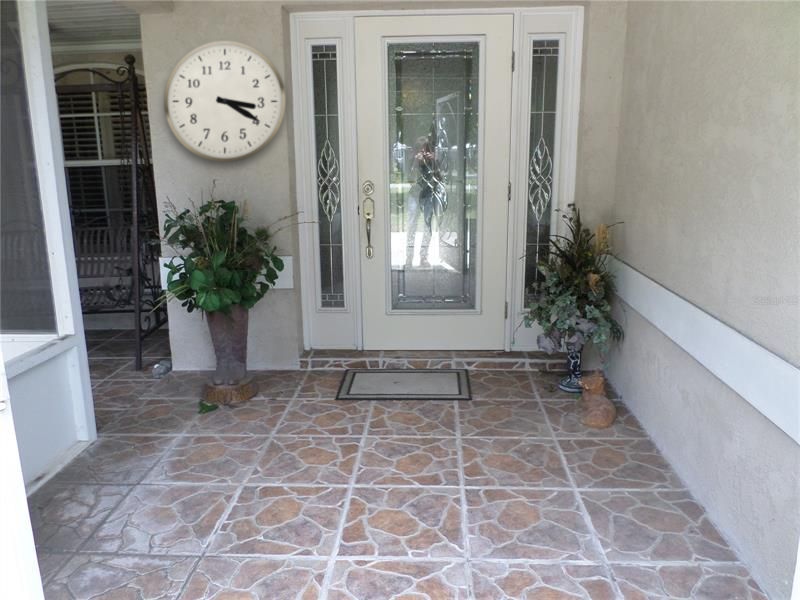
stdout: 3,20
